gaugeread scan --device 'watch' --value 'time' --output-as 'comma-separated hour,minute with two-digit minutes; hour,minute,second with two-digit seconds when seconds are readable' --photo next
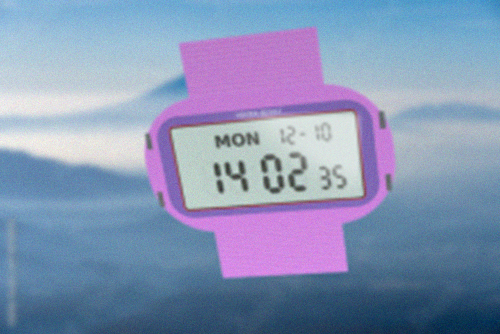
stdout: 14,02,35
